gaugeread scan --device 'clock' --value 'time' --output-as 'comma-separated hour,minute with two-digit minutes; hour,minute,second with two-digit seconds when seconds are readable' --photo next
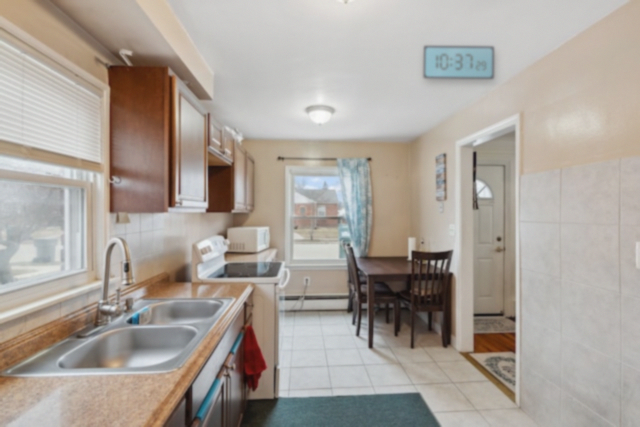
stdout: 10,37
